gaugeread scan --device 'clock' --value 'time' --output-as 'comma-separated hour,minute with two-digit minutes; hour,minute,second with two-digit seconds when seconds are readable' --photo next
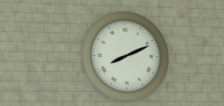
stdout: 8,11
